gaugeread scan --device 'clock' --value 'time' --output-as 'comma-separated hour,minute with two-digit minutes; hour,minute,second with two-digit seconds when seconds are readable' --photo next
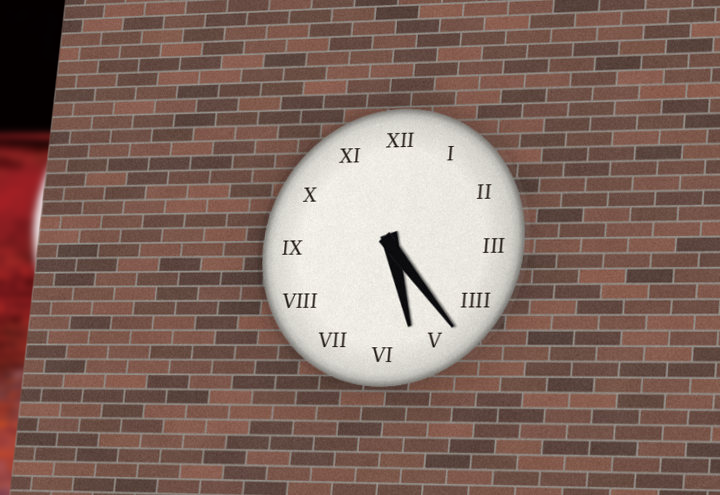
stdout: 5,23
